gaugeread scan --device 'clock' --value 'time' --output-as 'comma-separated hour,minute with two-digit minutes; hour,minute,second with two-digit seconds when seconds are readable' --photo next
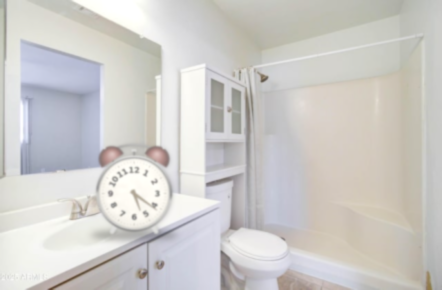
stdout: 5,21
